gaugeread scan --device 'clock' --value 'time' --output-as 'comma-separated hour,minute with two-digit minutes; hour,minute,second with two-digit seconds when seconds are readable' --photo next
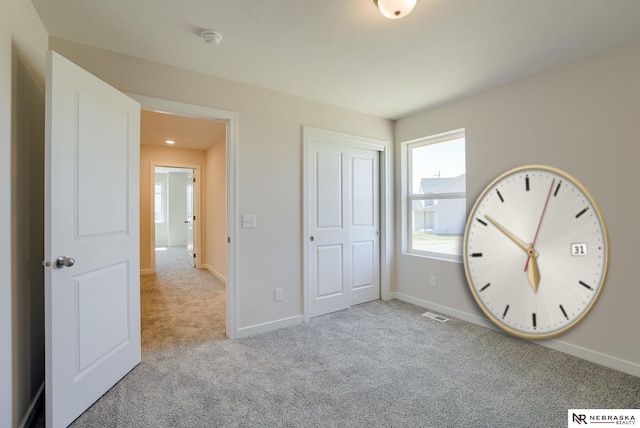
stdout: 5,51,04
